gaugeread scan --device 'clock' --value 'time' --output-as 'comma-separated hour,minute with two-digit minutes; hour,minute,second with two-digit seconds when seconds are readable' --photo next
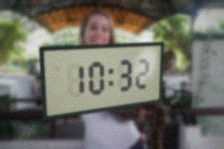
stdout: 10,32
